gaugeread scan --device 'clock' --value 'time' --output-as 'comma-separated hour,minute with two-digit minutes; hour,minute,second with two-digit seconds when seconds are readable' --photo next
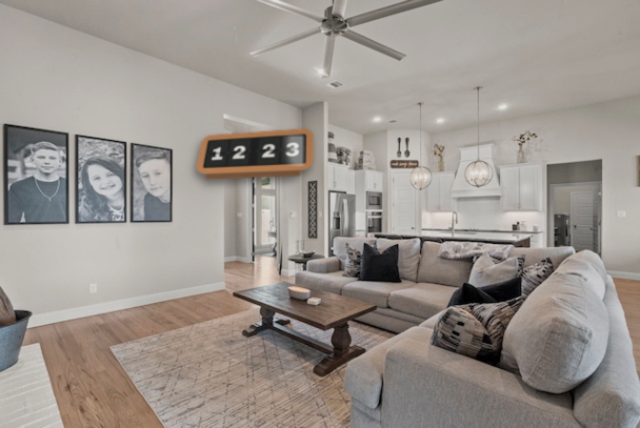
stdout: 12,23
